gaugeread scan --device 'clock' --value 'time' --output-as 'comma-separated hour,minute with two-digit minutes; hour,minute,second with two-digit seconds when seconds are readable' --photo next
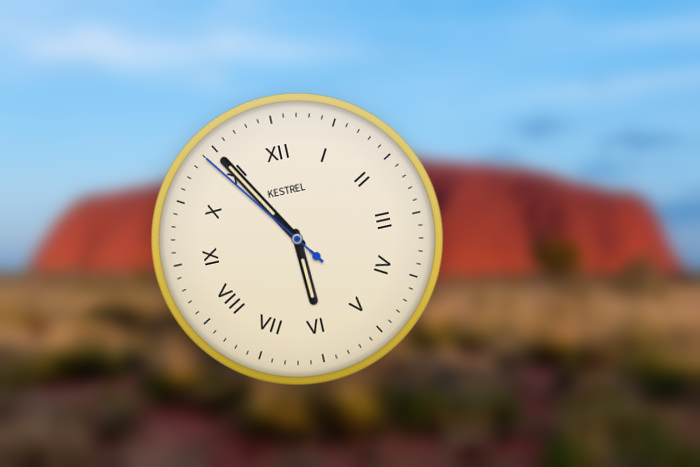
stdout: 5,54,54
